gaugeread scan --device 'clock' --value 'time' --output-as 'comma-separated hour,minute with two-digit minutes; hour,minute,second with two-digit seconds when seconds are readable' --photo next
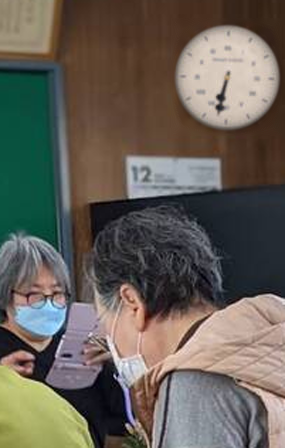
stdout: 6,32
